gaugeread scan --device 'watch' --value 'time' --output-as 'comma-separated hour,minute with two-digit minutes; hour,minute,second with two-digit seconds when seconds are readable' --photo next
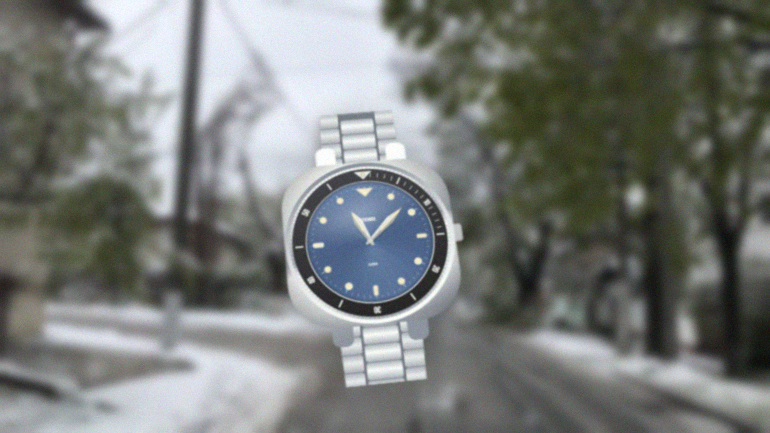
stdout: 11,08
